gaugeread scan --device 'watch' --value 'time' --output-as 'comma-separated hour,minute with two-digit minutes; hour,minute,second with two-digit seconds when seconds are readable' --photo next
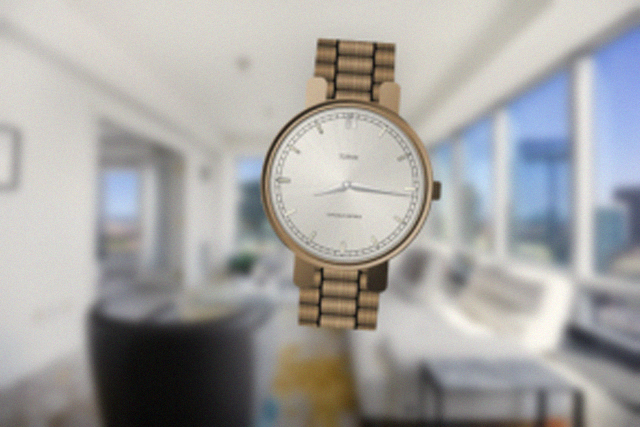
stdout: 8,16
